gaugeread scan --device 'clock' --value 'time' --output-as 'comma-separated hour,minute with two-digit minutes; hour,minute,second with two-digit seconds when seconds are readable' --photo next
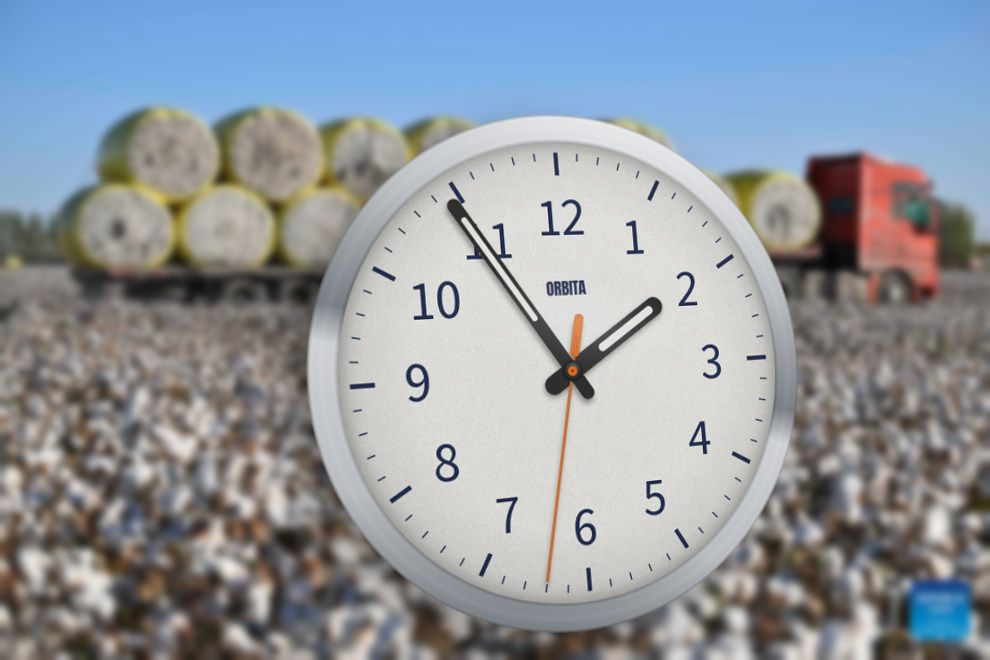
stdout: 1,54,32
